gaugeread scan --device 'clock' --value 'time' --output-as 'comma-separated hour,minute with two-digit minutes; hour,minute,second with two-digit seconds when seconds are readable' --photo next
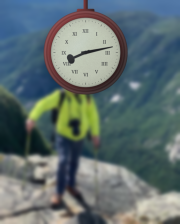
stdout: 8,13
